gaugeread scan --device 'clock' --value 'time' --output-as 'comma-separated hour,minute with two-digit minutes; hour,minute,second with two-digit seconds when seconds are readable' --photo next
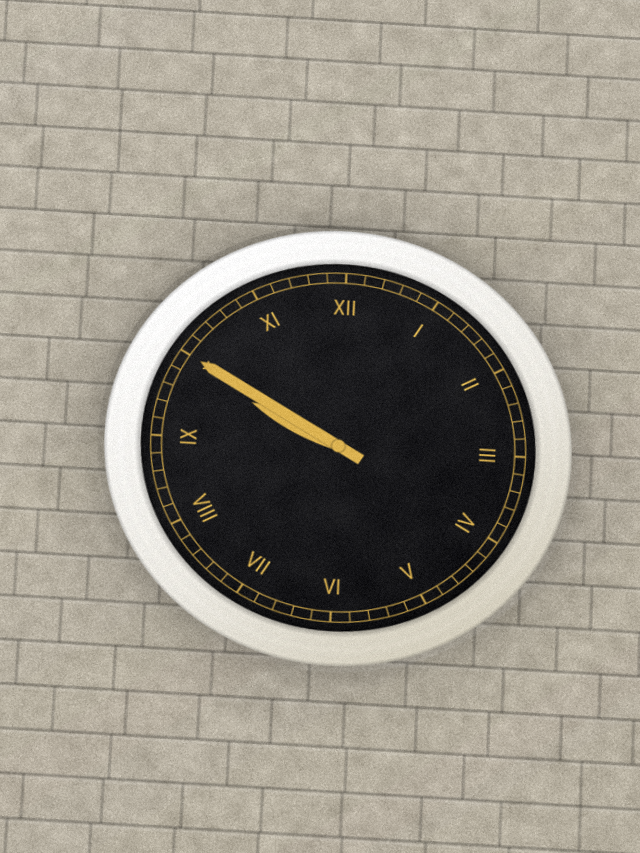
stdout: 9,50
